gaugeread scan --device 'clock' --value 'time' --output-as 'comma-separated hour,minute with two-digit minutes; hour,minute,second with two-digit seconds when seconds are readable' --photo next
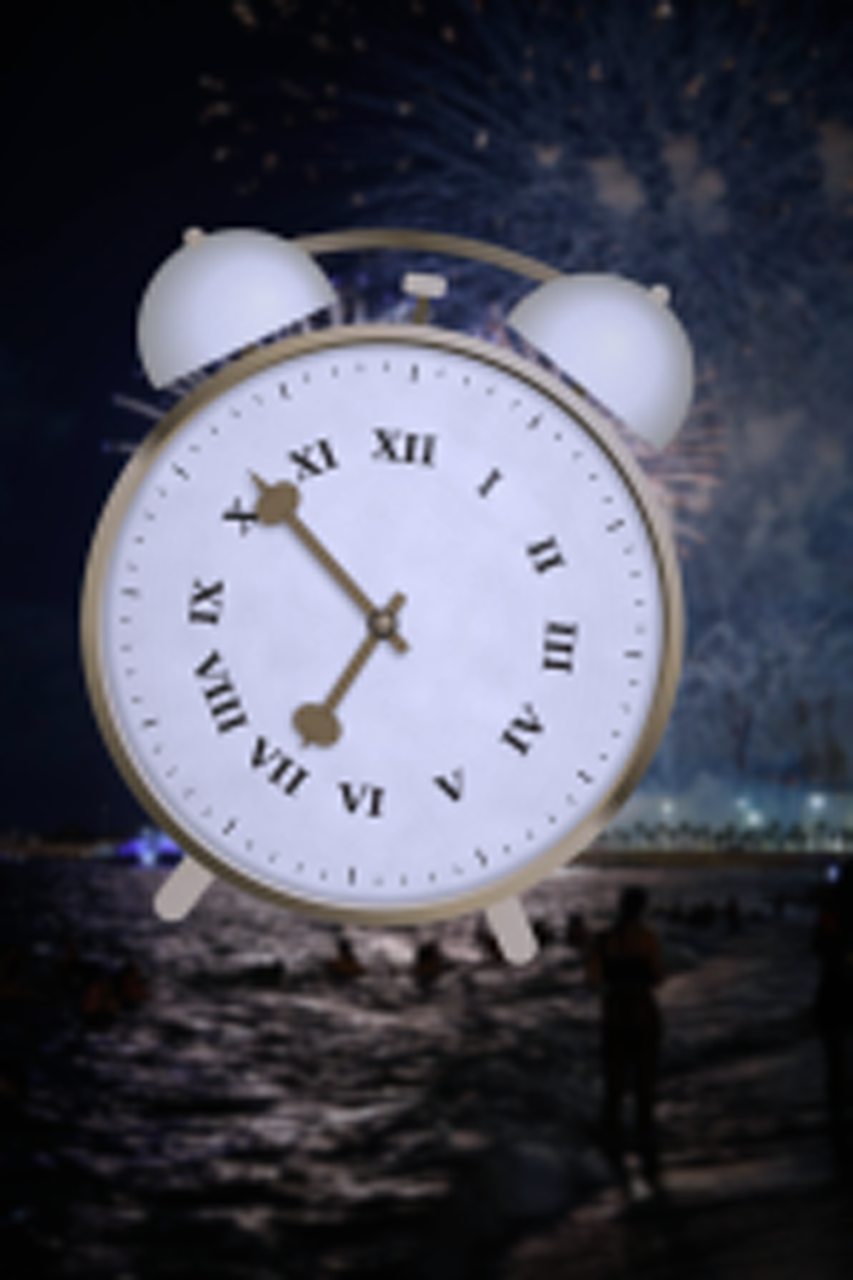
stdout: 6,52
